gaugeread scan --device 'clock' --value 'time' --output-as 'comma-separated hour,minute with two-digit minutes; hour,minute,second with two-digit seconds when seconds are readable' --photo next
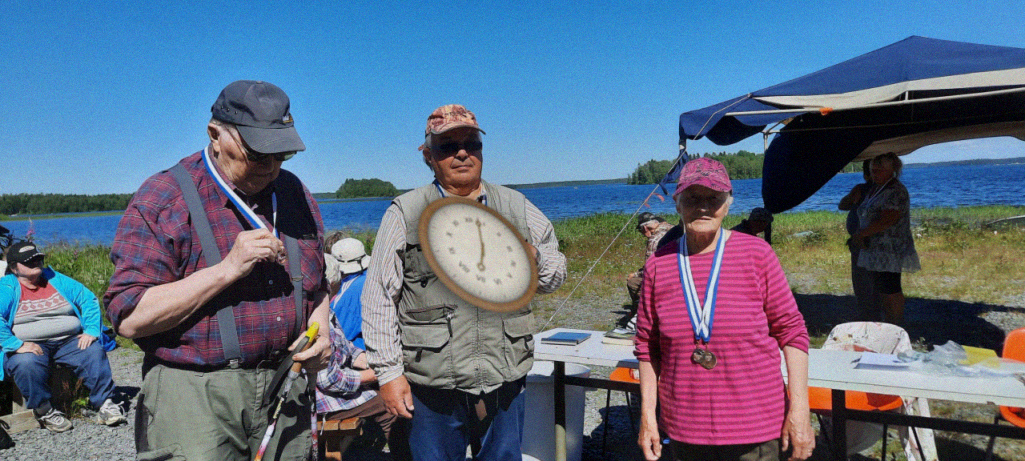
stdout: 7,03
